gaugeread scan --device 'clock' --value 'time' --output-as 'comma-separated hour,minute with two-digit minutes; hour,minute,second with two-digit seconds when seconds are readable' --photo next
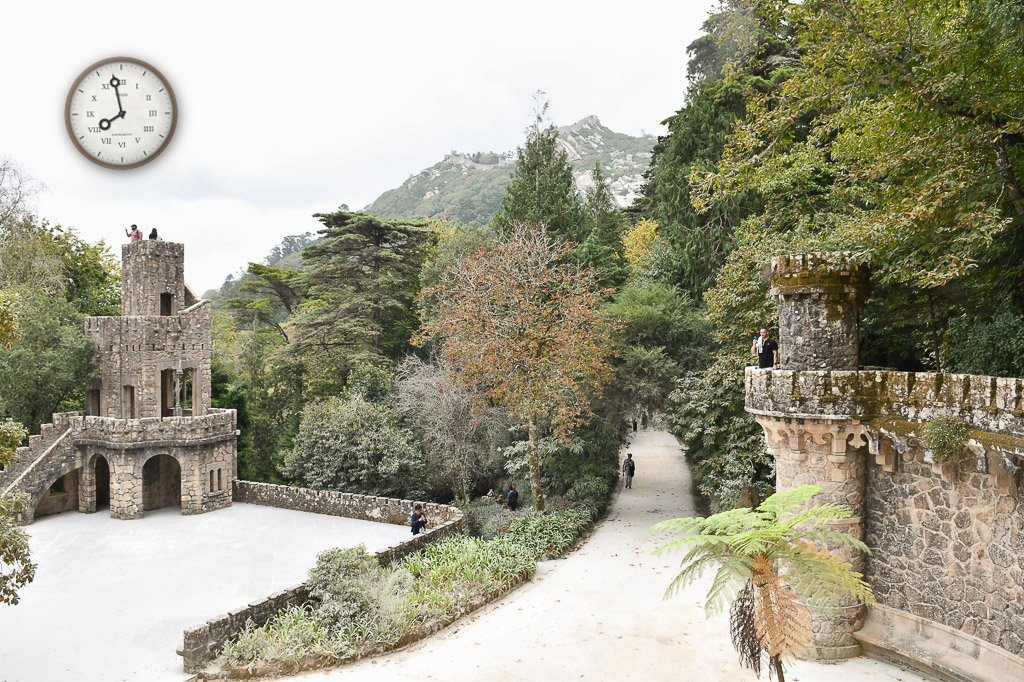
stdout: 7,58
